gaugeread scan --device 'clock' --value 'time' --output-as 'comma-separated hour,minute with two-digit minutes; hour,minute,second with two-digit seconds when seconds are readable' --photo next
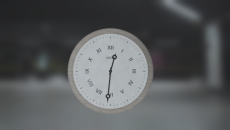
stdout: 12,31
